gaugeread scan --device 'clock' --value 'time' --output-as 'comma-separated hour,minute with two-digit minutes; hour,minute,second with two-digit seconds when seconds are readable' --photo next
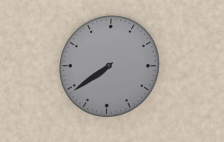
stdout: 7,39
